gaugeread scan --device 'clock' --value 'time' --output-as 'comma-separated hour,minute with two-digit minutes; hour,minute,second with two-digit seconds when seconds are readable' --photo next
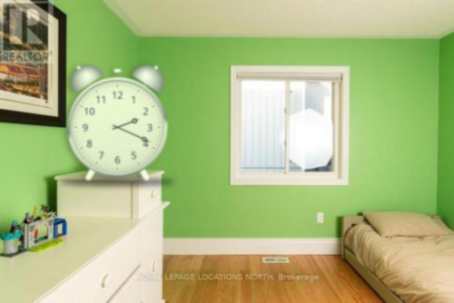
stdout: 2,19
